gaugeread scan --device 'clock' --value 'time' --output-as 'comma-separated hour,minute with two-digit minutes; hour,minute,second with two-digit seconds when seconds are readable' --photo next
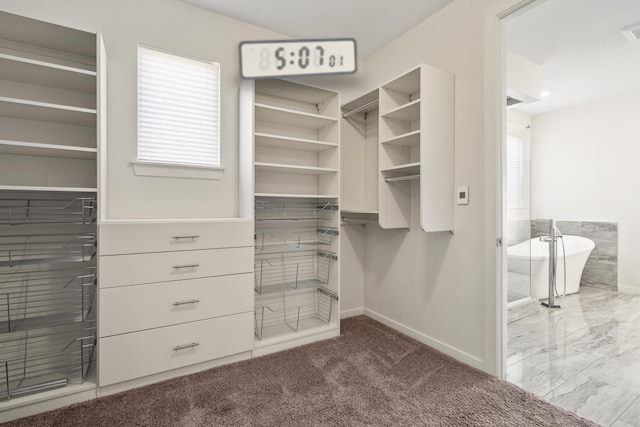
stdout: 5,07,01
